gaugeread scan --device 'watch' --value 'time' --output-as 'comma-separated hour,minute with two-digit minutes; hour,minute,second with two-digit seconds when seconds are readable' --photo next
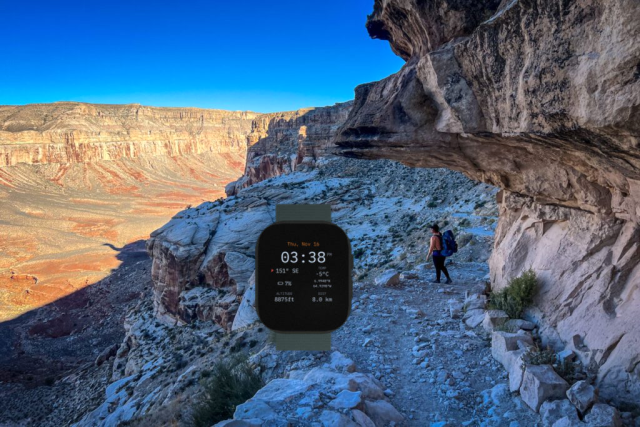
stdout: 3,38
